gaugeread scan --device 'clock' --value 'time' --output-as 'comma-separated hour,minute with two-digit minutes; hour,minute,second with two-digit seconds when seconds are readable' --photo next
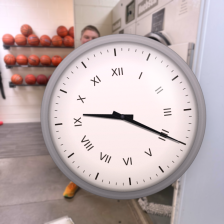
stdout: 9,20
